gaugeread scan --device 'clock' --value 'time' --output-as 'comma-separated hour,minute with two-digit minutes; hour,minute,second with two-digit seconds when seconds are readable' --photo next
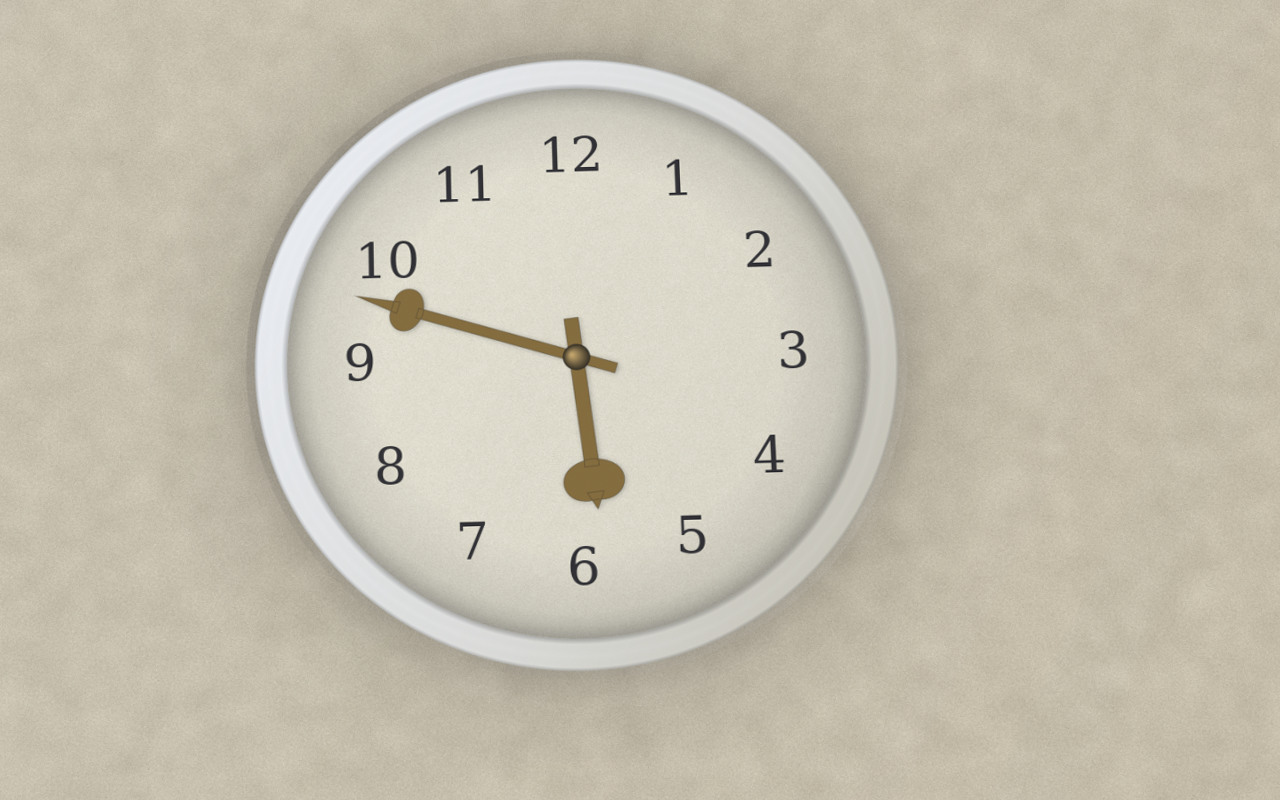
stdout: 5,48
